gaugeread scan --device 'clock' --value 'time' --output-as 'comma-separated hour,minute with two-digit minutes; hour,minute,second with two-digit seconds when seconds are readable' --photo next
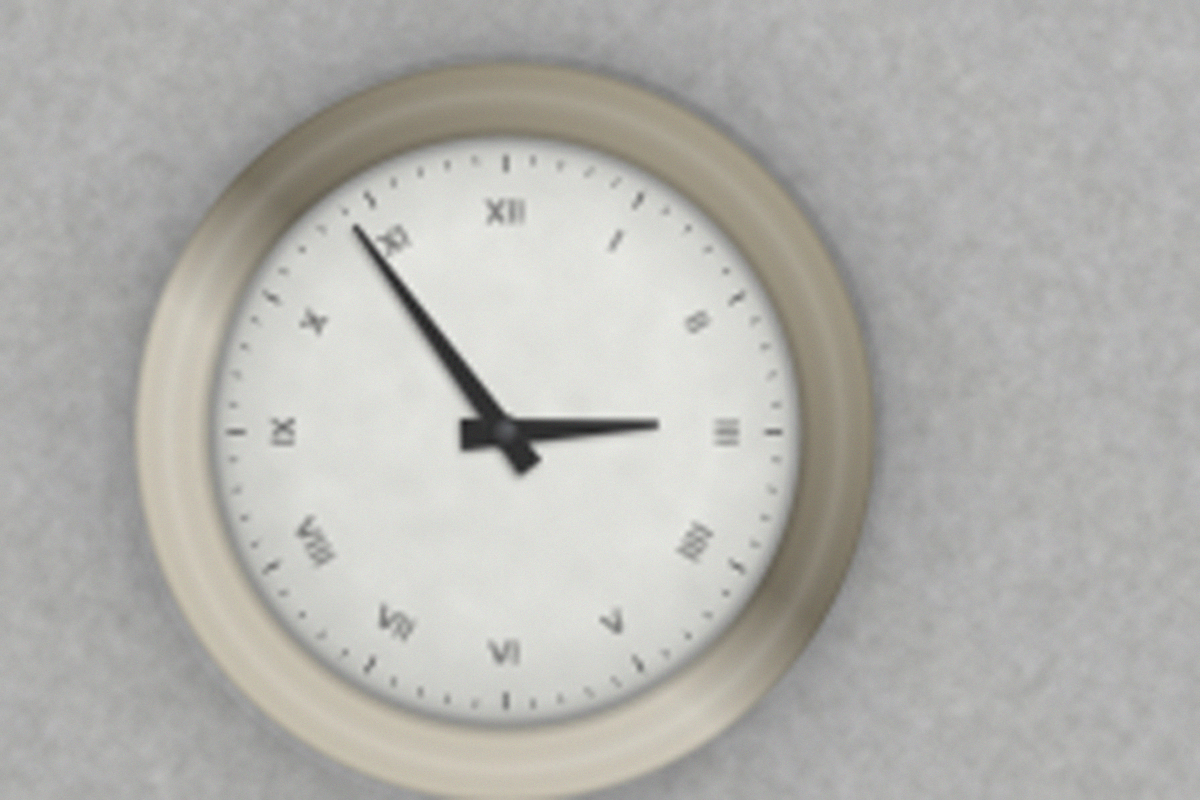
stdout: 2,54
